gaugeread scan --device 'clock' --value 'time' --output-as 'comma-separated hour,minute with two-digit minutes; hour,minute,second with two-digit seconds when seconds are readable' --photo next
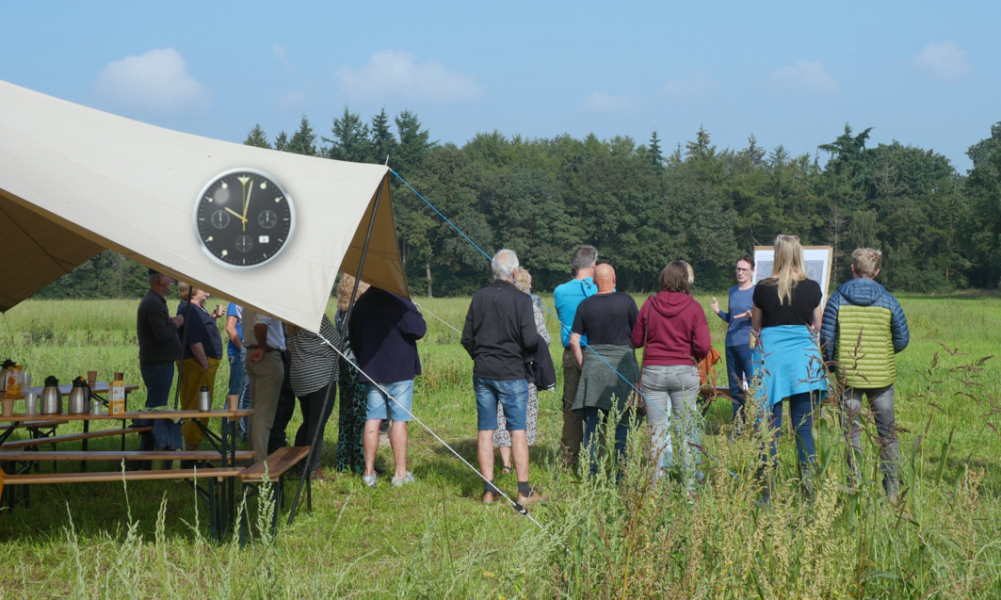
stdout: 10,02
